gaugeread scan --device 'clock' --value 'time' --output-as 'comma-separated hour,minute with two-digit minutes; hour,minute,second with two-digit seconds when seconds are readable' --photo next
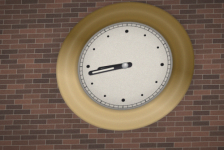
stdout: 8,43
